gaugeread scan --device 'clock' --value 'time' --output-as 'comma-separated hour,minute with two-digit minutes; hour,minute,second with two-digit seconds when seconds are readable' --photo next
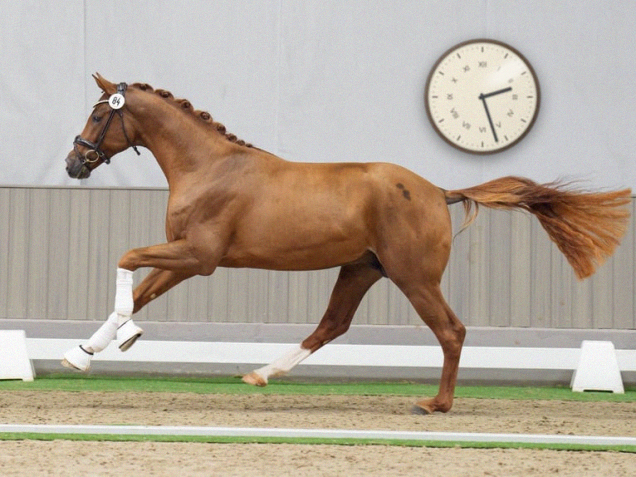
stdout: 2,27
